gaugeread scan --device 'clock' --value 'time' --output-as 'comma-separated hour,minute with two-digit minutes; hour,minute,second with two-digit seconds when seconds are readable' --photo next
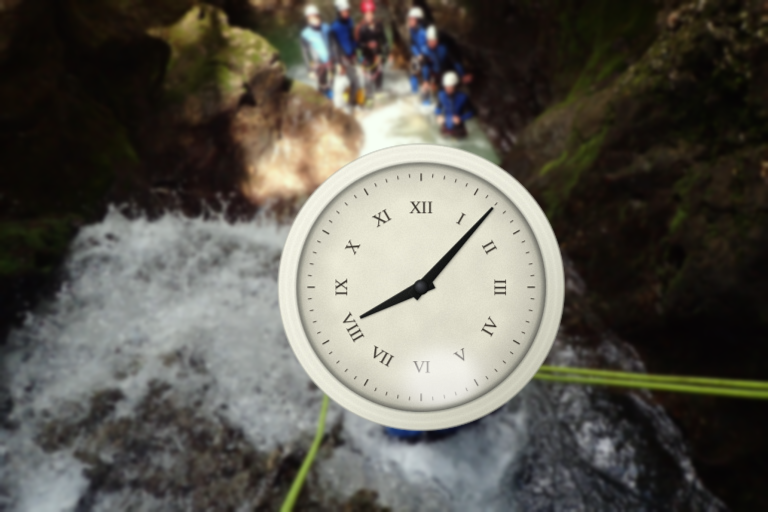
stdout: 8,07
